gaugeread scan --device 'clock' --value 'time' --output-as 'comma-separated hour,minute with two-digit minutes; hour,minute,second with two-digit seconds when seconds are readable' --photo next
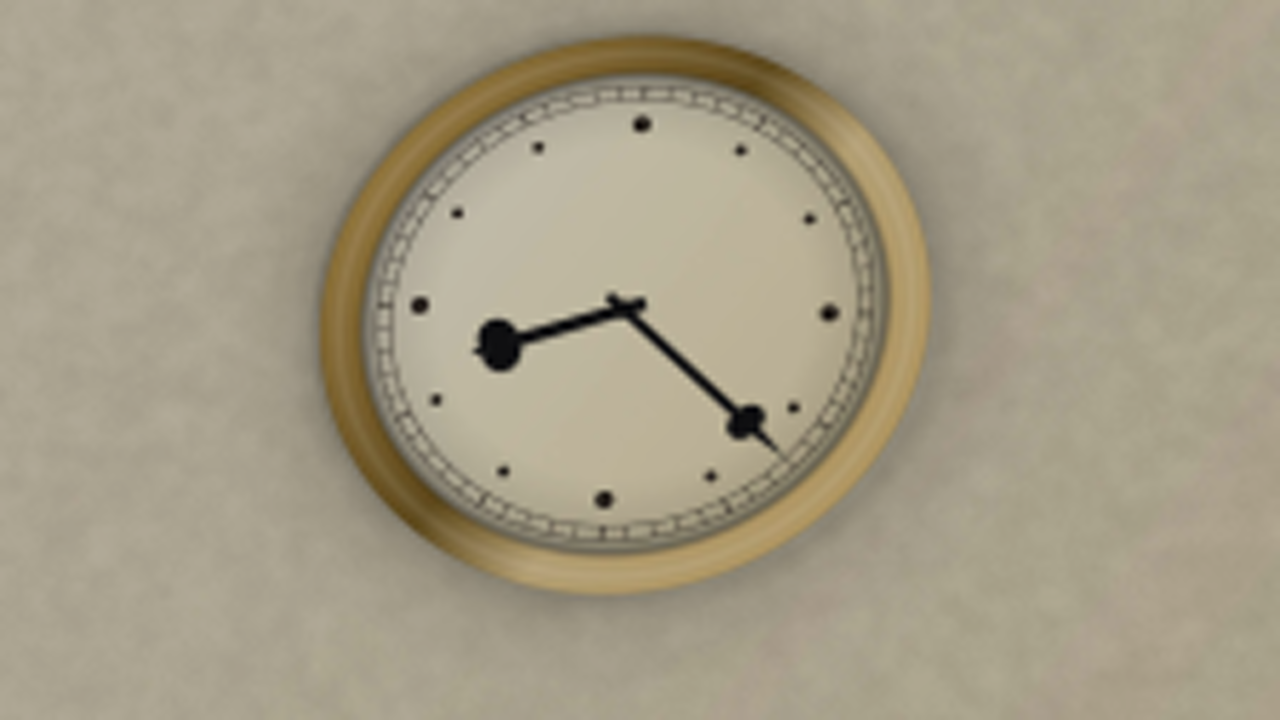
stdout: 8,22
